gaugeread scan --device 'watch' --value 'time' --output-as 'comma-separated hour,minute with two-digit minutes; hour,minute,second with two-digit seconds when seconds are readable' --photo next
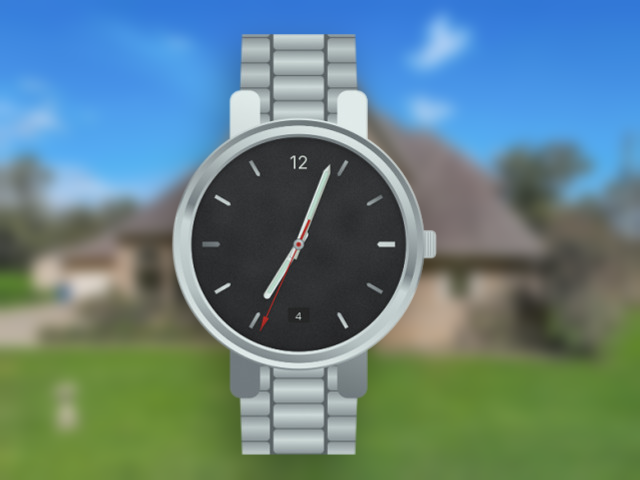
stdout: 7,03,34
